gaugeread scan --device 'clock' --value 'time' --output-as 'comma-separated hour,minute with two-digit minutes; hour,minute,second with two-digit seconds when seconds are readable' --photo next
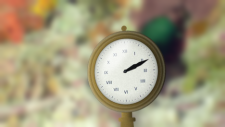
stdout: 2,11
